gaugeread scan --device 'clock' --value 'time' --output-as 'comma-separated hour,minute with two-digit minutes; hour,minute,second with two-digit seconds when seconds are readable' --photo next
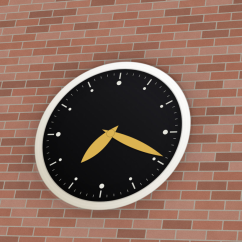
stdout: 7,19
